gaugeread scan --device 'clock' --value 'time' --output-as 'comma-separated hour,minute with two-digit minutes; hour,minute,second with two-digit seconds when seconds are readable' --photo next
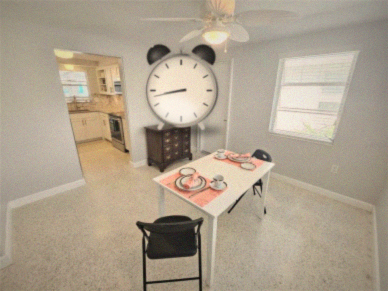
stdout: 8,43
